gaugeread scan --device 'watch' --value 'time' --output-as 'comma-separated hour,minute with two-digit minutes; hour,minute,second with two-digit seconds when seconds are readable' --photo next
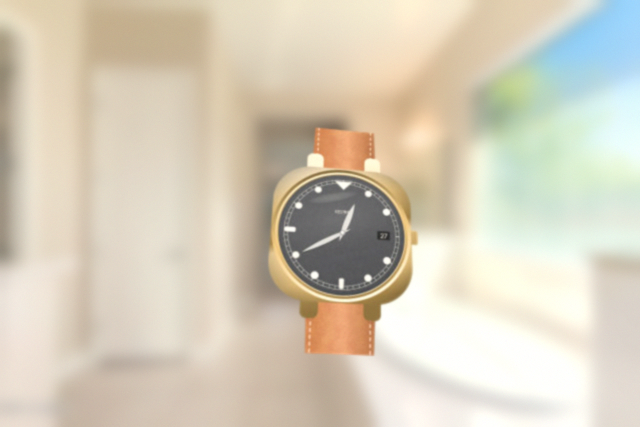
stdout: 12,40
